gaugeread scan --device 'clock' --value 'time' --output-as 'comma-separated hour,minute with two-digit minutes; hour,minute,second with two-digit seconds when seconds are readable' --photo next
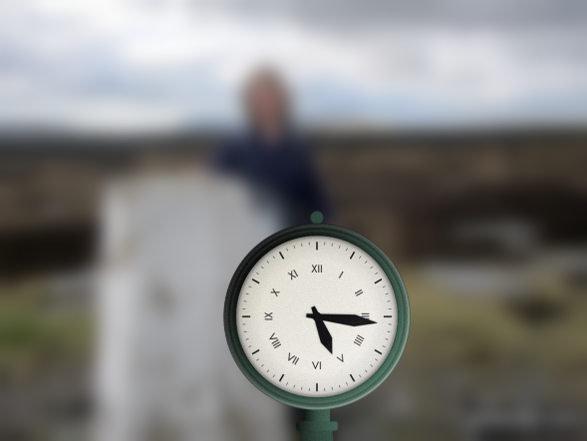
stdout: 5,16
